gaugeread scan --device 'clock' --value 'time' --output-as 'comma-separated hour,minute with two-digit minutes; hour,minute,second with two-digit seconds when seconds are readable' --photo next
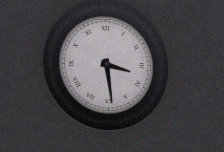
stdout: 3,29
